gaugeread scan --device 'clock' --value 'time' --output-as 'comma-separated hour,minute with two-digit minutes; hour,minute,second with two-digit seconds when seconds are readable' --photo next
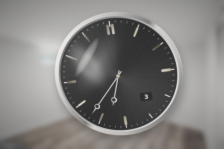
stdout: 6,37
